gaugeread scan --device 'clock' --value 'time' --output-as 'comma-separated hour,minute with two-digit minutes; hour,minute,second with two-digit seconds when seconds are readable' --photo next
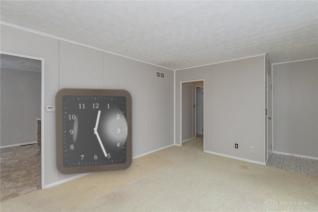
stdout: 12,26
